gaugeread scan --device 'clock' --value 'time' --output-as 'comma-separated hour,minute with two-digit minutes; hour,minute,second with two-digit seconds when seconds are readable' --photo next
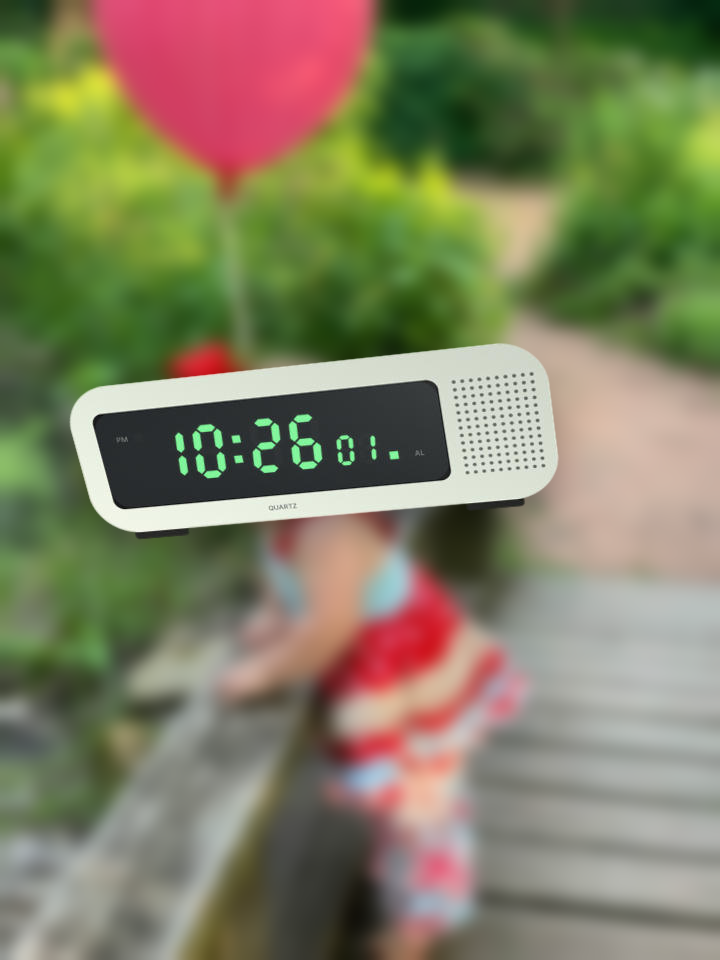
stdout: 10,26,01
